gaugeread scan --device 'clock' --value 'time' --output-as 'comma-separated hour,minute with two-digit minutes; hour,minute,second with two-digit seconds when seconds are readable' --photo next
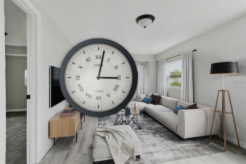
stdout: 3,02
